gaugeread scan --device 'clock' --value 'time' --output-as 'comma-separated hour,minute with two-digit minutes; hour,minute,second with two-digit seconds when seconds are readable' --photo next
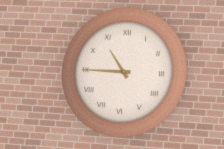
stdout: 10,45
